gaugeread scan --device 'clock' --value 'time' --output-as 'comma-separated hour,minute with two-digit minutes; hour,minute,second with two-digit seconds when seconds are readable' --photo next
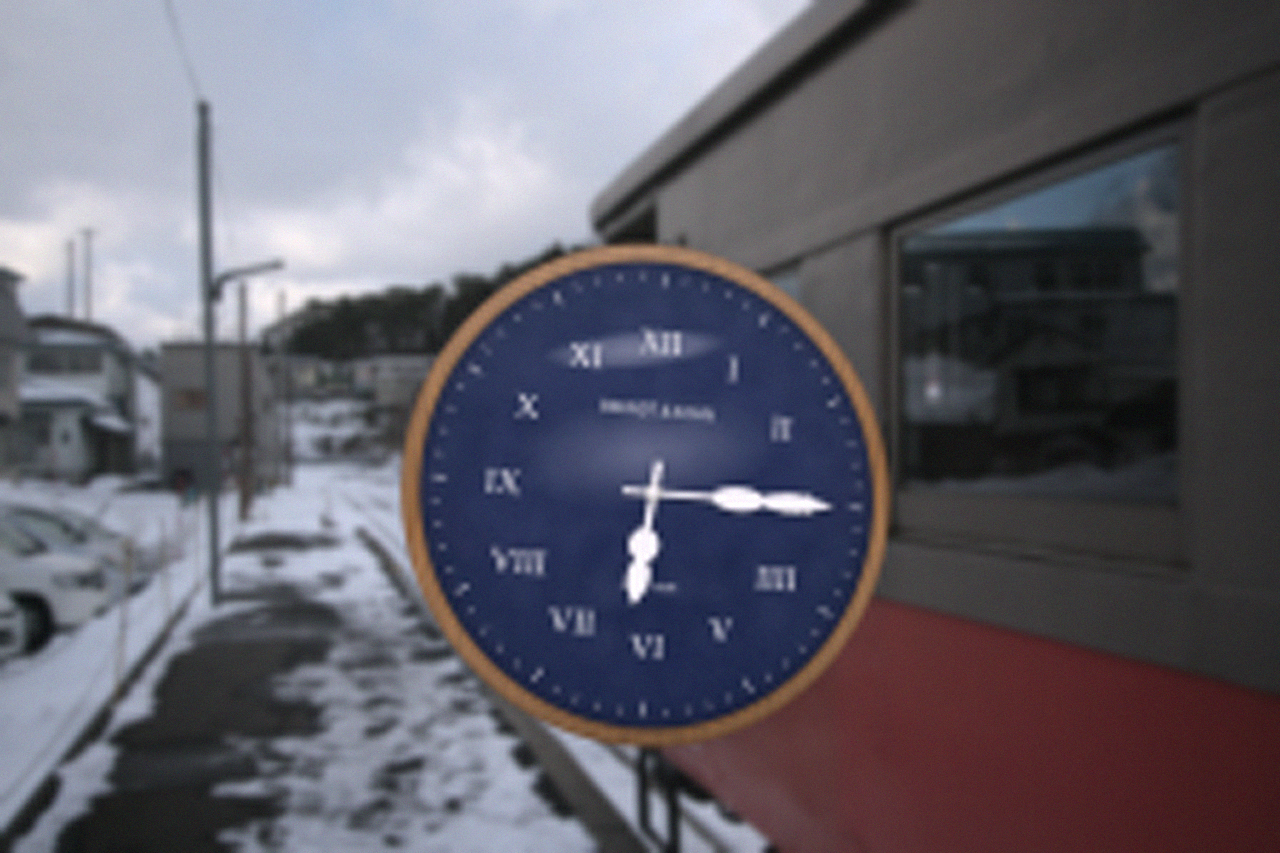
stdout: 6,15
